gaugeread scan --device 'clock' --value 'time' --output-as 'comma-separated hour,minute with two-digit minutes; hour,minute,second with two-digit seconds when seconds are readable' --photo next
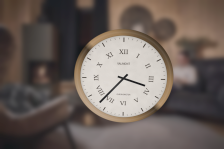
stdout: 3,37
